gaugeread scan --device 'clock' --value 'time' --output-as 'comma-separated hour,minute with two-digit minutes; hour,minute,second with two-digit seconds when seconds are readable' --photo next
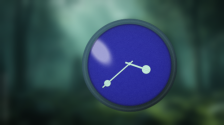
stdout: 3,38
